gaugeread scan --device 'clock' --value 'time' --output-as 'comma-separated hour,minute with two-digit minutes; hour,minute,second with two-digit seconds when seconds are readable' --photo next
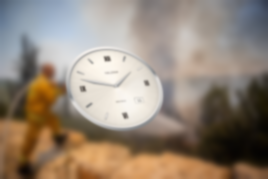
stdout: 1,48
